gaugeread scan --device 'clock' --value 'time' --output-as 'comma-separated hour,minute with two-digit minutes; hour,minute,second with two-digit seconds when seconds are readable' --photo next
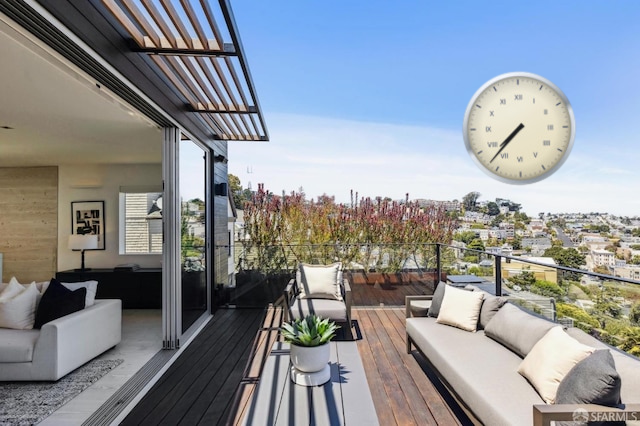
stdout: 7,37
